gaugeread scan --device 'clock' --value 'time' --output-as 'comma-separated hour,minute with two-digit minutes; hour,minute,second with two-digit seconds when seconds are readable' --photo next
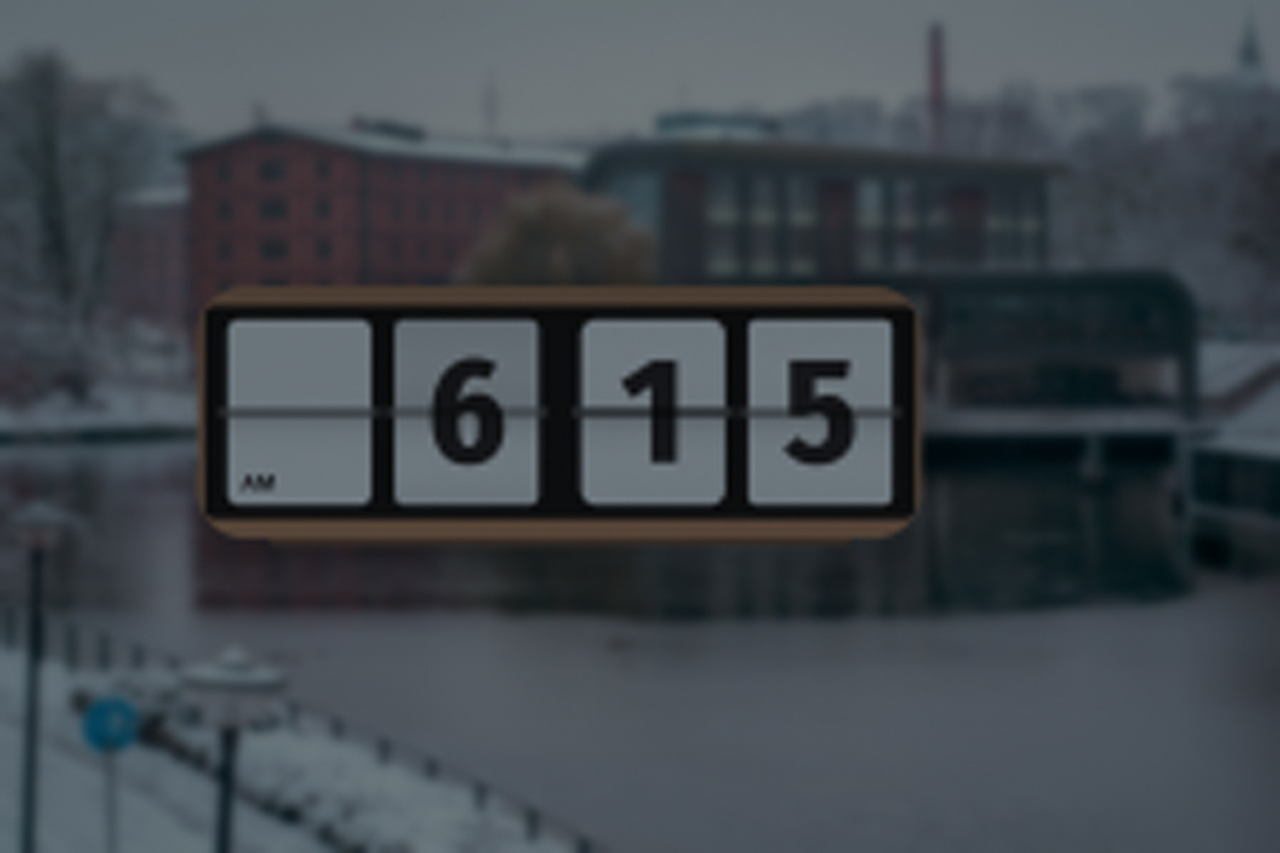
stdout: 6,15
